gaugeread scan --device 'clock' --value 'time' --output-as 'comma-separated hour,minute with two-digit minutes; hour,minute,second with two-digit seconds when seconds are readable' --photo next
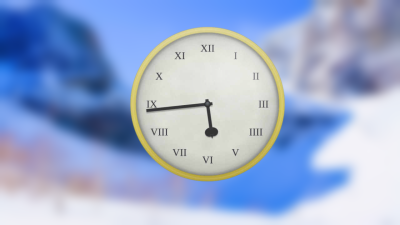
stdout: 5,44
